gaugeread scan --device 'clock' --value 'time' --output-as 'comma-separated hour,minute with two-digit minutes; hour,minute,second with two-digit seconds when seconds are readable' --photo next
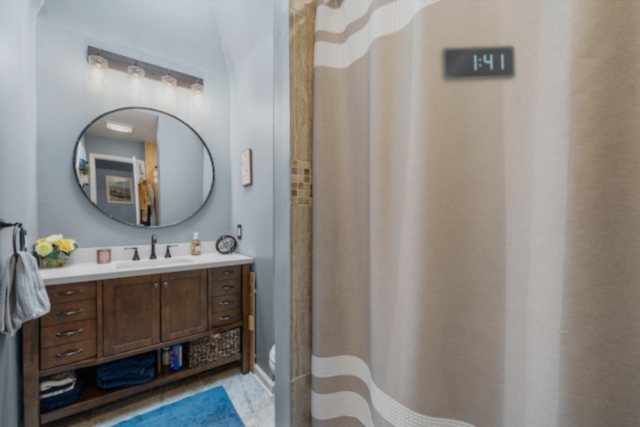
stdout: 1,41
